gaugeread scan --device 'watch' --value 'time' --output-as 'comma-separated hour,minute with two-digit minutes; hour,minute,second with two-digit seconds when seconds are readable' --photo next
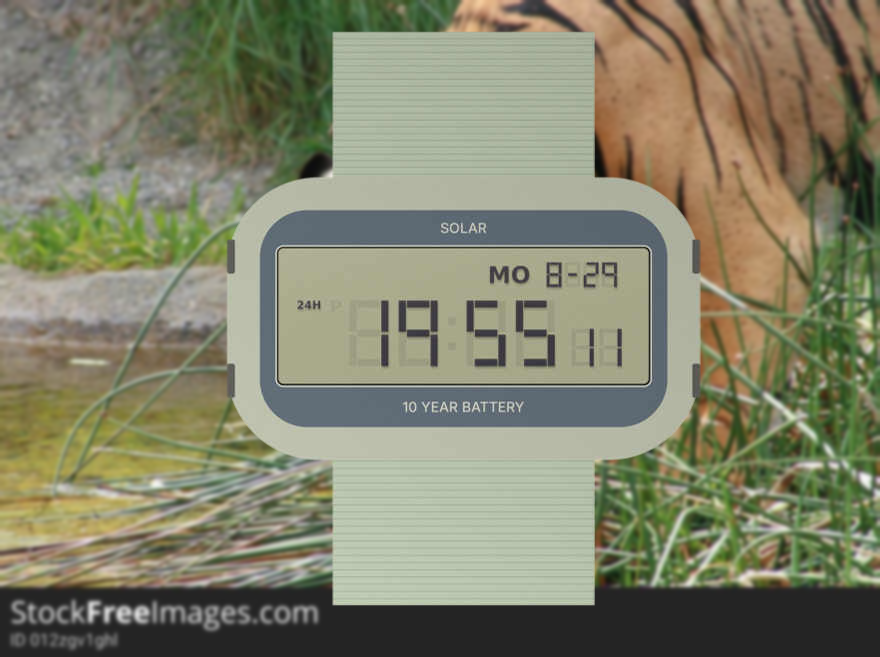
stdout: 19,55,11
